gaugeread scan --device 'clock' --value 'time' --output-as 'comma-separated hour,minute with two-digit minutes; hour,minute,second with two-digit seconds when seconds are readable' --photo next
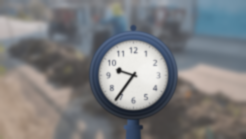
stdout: 9,36
